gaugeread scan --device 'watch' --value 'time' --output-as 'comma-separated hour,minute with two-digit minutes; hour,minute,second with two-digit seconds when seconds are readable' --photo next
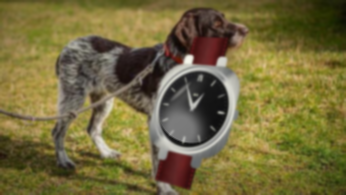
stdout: 12,55
